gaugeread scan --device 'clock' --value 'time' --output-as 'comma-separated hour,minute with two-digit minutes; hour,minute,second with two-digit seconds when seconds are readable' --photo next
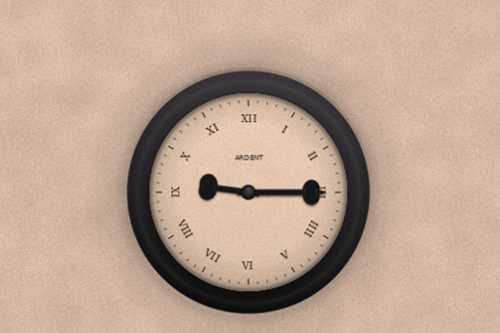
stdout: 9,15
